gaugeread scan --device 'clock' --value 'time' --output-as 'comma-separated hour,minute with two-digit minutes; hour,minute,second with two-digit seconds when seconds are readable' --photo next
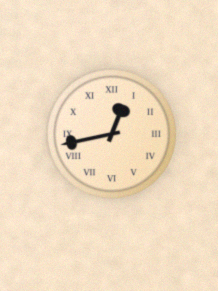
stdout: 12,43
